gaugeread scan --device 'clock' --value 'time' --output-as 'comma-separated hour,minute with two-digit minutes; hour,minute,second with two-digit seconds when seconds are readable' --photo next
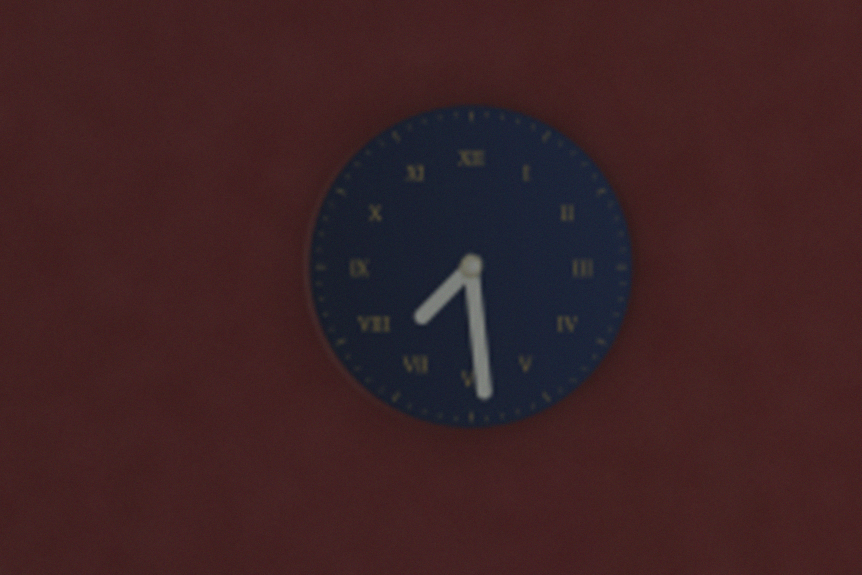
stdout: 7,29
